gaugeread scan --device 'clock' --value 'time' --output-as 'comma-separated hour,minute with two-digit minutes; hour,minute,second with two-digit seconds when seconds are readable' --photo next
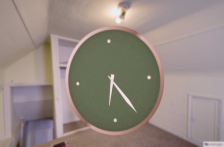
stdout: 6,24
